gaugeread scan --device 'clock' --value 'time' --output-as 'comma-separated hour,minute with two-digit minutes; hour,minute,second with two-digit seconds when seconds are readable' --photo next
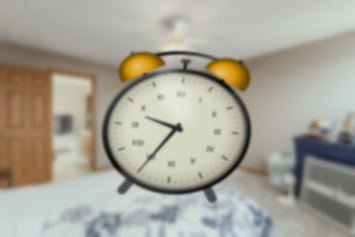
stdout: 9,35
